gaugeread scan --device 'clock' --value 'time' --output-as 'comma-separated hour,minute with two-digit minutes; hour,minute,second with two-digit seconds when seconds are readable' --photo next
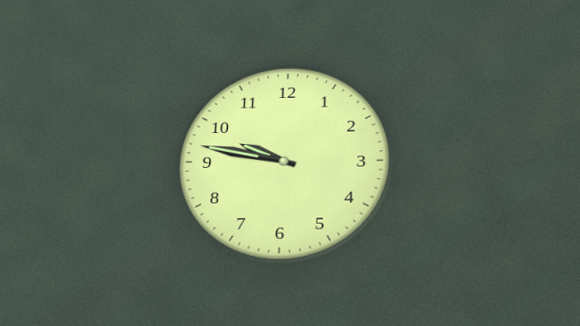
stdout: 9,47
